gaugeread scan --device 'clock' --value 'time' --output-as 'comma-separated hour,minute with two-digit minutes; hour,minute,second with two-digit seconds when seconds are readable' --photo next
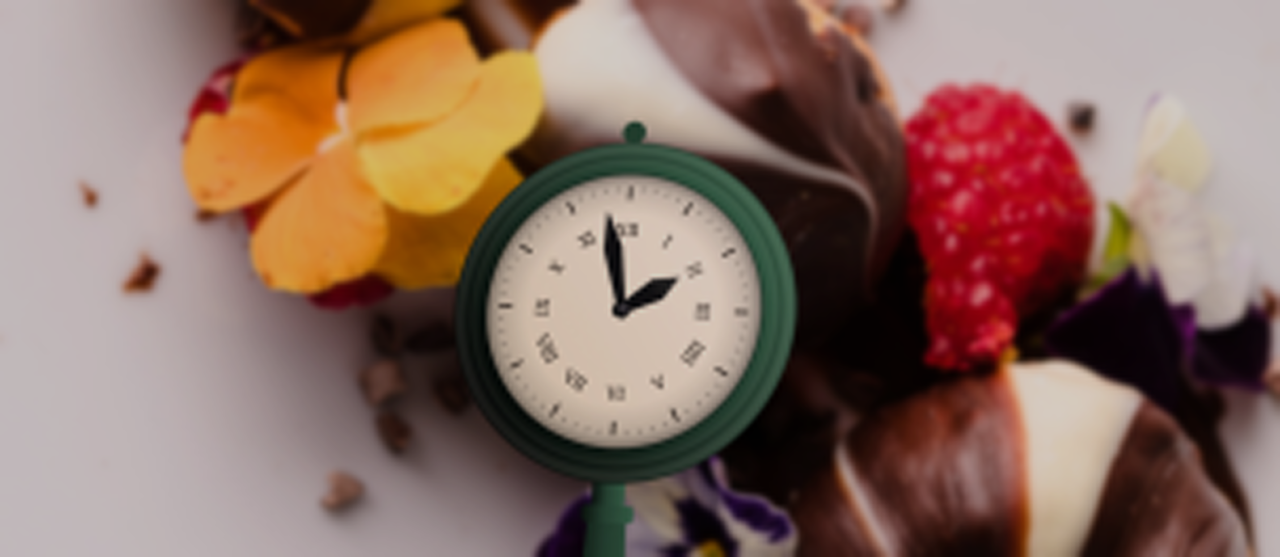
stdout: 1,58
